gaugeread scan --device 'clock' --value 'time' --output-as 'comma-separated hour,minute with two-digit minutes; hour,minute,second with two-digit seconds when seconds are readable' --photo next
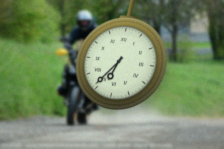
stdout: 6,36
